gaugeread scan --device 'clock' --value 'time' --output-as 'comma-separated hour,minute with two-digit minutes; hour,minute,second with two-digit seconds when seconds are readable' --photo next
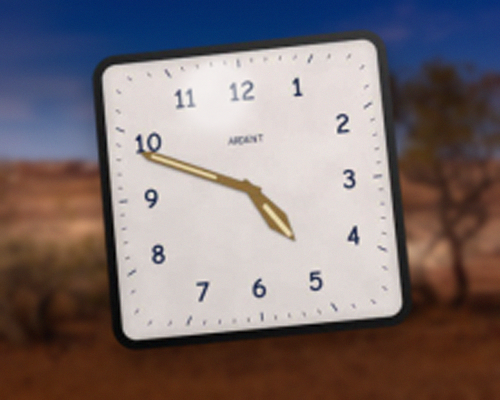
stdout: 4,49
